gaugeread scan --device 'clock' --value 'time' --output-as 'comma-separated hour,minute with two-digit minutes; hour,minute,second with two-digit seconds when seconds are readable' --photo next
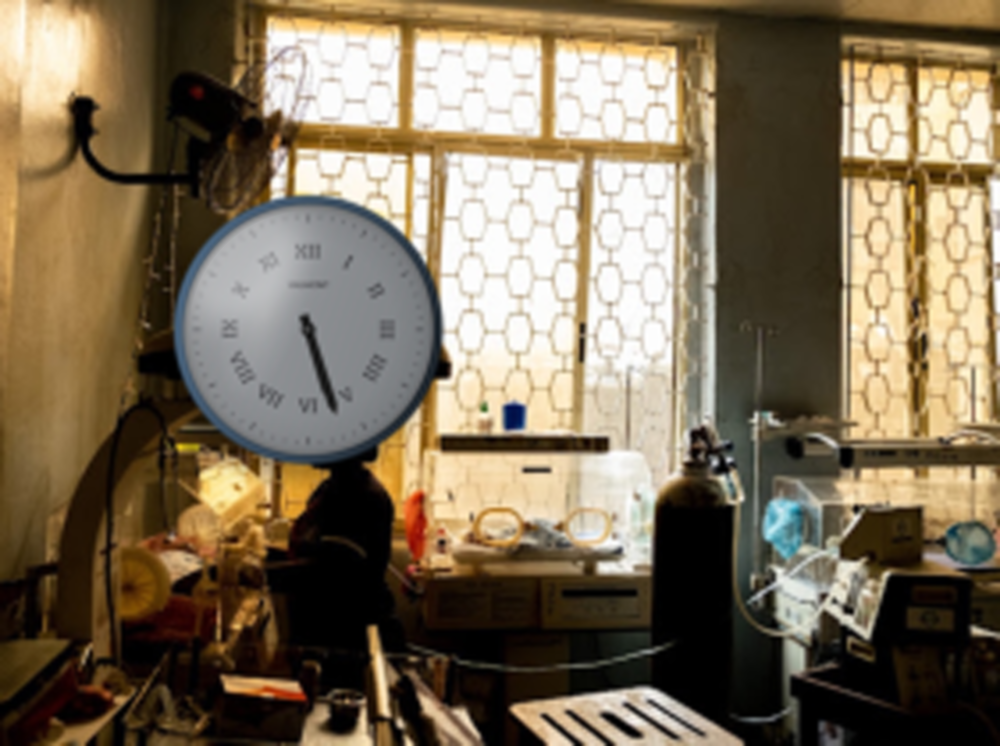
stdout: 5,27
